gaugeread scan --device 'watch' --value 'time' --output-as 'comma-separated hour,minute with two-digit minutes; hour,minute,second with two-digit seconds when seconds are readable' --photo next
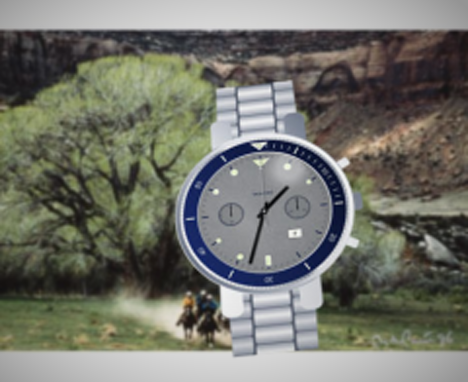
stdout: 1,33
